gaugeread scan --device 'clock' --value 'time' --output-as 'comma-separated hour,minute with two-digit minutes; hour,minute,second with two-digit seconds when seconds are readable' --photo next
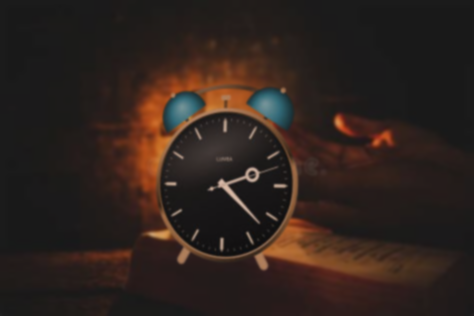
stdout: 2,22,12
